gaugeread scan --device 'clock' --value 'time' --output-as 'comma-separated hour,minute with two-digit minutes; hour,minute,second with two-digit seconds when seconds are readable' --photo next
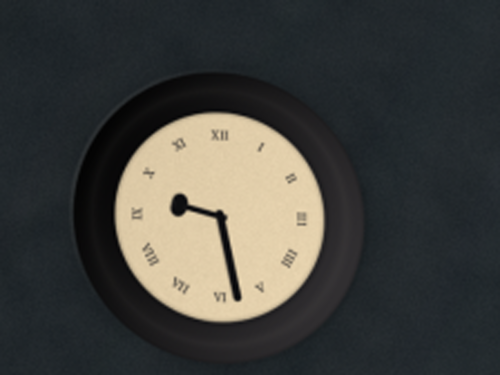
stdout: 9,28
